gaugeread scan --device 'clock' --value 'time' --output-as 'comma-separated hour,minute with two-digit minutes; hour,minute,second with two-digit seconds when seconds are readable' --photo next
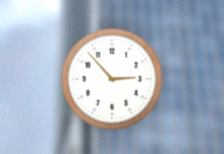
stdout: 2,53
